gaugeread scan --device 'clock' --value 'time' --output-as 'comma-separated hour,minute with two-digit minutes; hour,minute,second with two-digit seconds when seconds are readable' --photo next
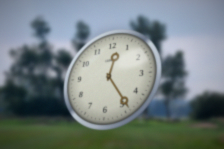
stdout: 12,24
